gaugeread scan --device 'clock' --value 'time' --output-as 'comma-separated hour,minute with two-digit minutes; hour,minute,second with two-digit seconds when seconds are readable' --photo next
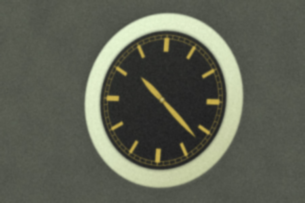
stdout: 10,22
